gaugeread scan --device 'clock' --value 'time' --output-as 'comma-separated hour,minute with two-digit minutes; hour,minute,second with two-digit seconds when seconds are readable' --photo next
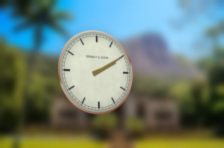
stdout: 2,10
